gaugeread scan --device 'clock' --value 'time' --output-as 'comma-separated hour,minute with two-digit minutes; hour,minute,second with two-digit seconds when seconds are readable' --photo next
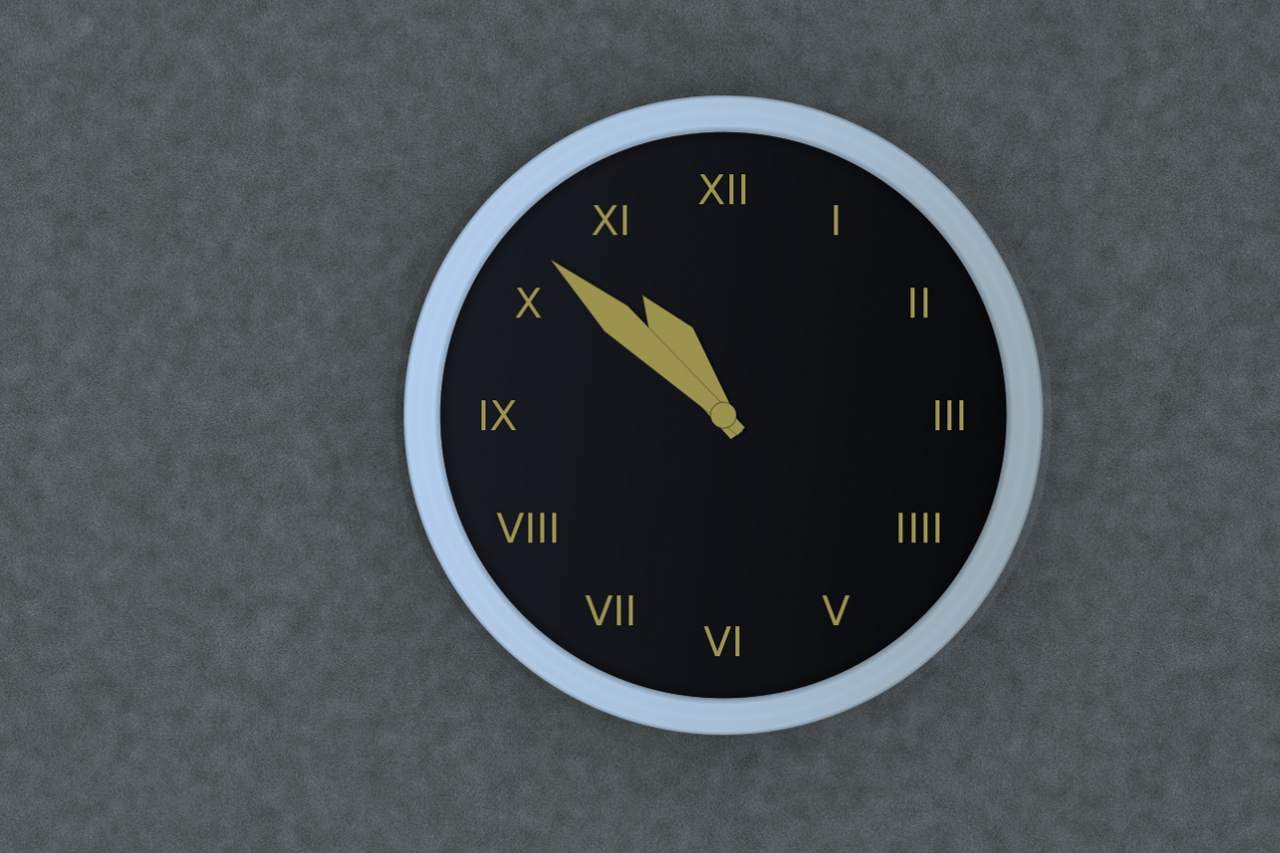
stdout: 10,52
